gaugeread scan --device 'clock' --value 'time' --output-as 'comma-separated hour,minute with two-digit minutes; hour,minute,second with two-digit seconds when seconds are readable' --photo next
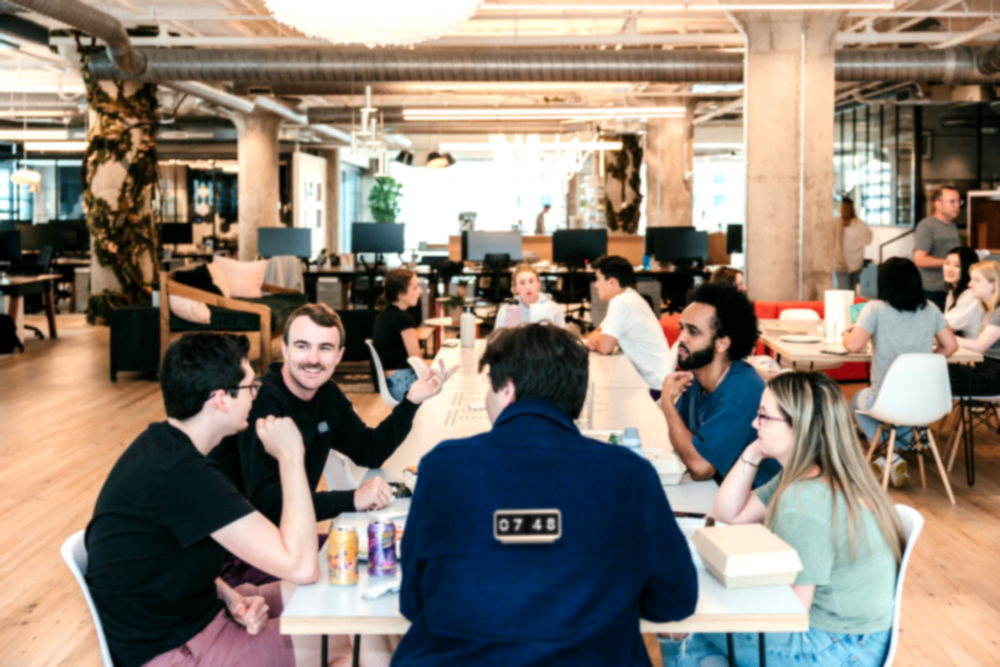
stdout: 7,48
